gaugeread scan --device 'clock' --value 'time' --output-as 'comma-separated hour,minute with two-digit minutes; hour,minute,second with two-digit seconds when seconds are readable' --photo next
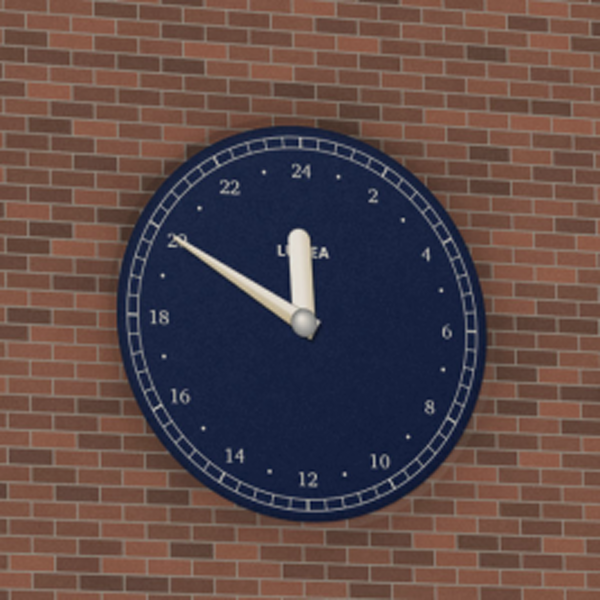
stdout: 23,50
